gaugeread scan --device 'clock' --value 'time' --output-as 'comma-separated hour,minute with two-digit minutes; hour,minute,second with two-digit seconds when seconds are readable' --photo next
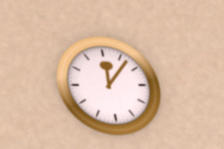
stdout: 12,07
